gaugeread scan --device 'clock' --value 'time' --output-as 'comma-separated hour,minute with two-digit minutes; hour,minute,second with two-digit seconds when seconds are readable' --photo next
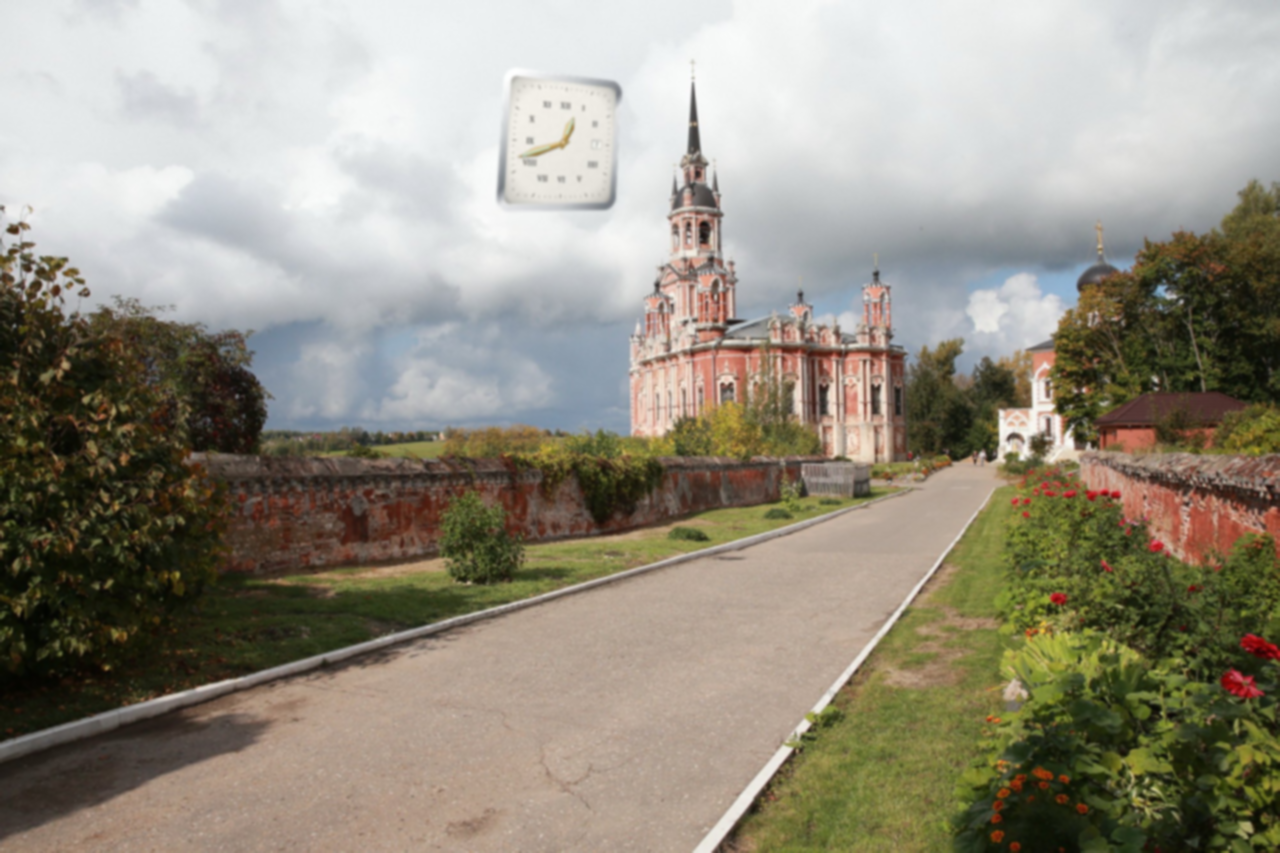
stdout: 12,42
